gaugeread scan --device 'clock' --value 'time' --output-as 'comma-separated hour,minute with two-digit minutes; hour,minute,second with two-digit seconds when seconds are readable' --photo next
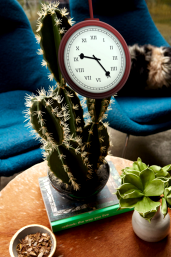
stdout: 9,24
